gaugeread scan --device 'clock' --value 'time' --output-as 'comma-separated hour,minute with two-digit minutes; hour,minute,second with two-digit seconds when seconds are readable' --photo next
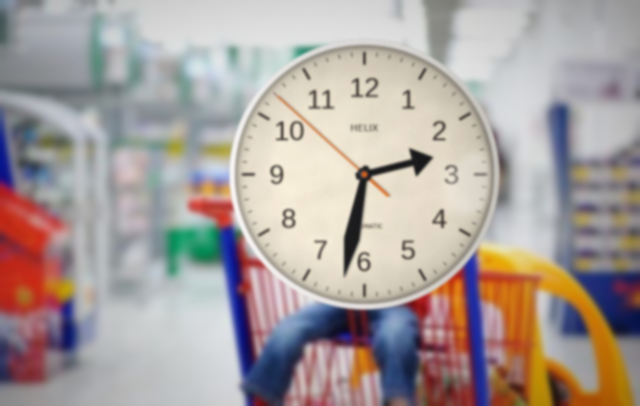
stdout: 2,31,52
